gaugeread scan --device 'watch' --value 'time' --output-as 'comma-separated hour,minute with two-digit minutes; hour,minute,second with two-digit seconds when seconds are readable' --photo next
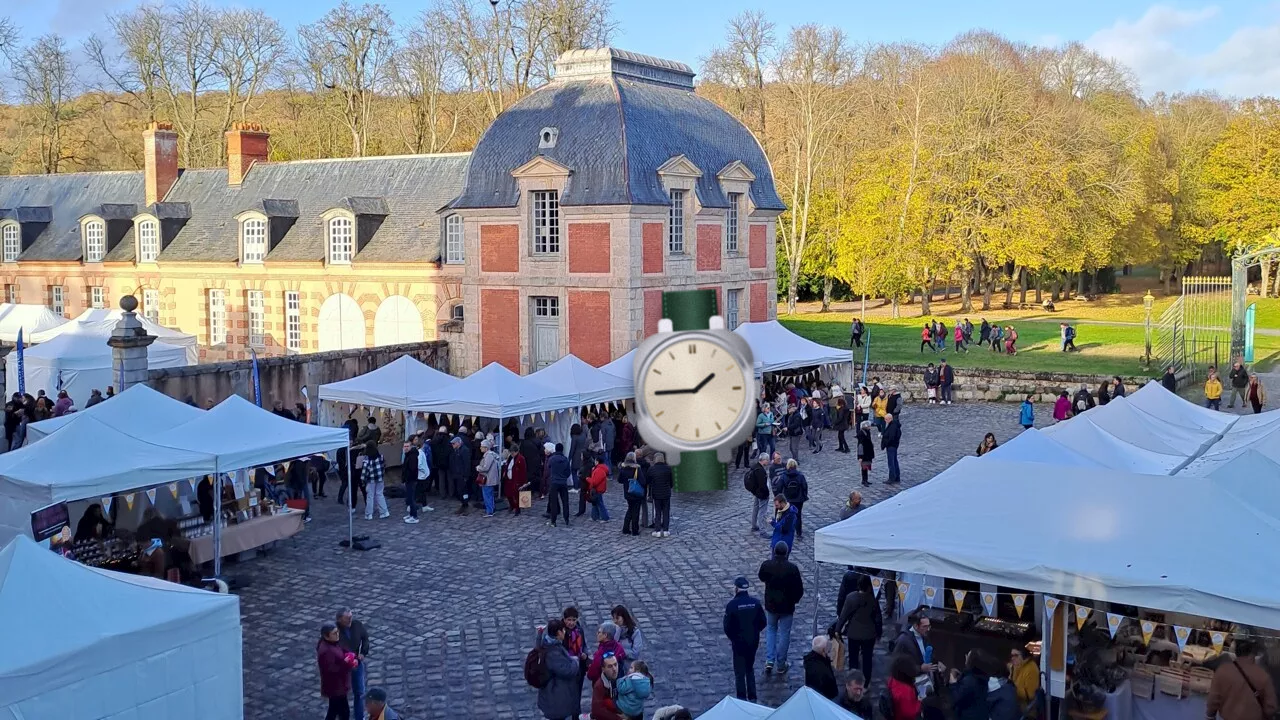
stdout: 1,45
